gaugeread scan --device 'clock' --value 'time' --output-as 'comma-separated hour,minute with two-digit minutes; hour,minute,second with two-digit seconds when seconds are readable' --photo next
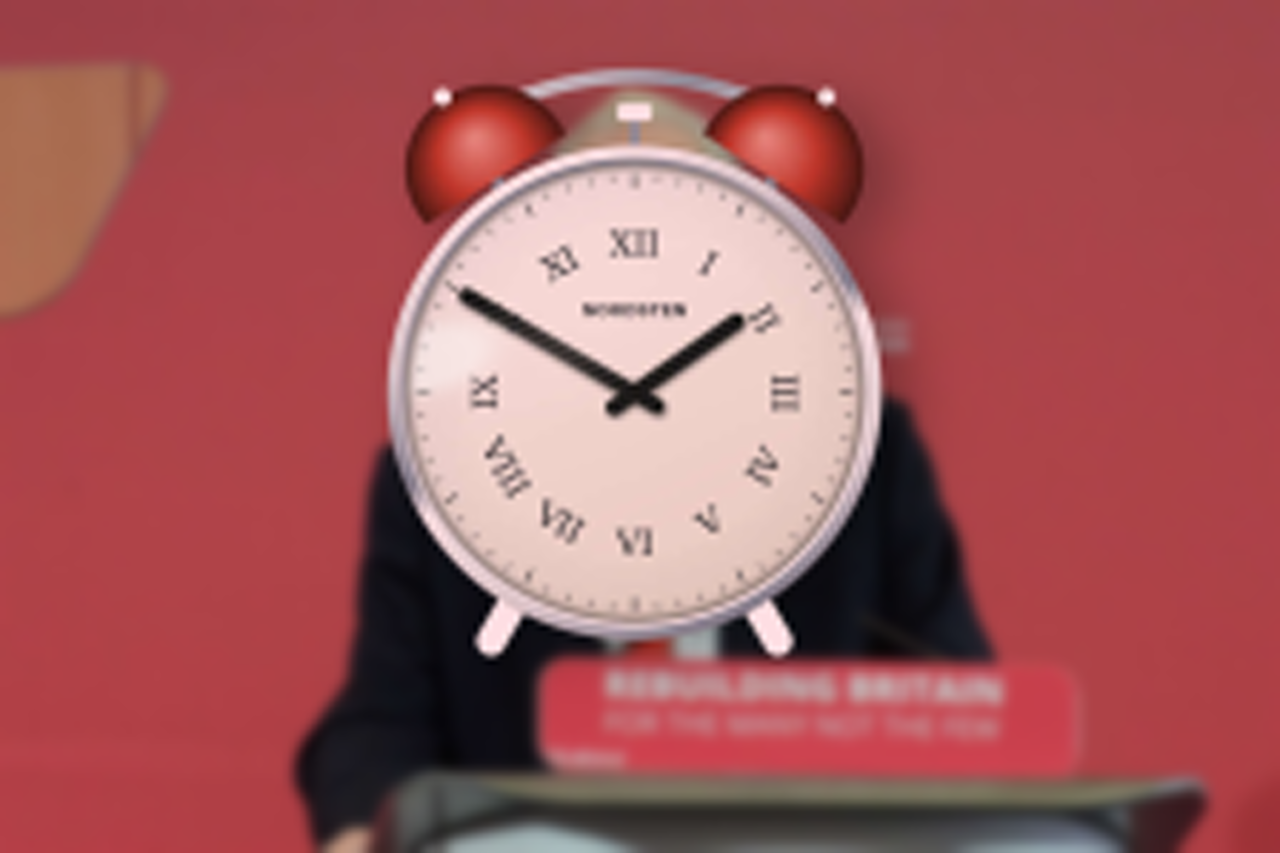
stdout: 1,50
